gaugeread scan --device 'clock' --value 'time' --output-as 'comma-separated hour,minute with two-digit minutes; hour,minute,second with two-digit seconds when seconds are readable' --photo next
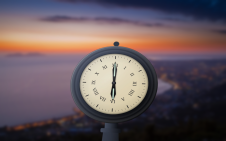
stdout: 6,00
